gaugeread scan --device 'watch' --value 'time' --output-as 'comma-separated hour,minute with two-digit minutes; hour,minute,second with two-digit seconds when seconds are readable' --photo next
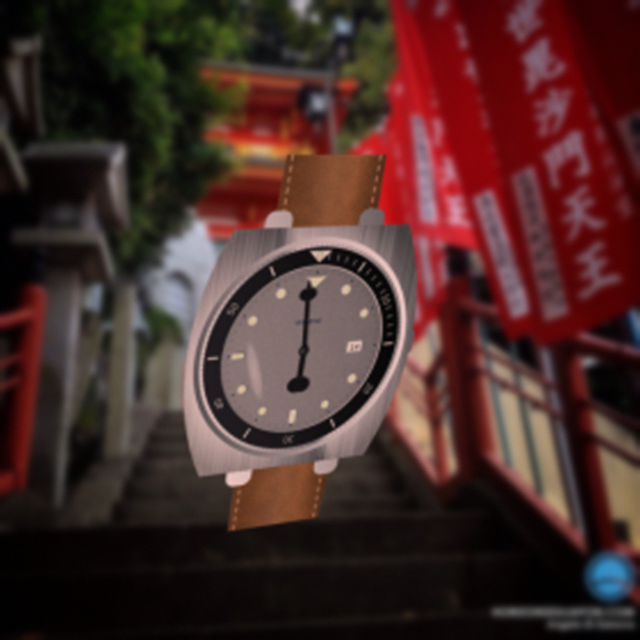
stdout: 5,59
